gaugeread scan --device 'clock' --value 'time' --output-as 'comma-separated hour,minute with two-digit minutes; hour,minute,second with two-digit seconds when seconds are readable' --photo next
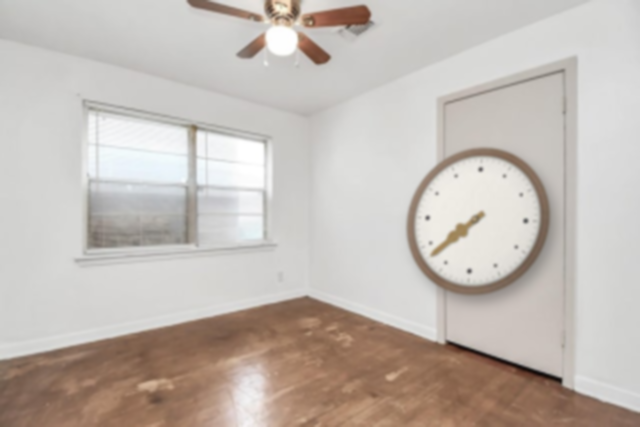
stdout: 7,38
